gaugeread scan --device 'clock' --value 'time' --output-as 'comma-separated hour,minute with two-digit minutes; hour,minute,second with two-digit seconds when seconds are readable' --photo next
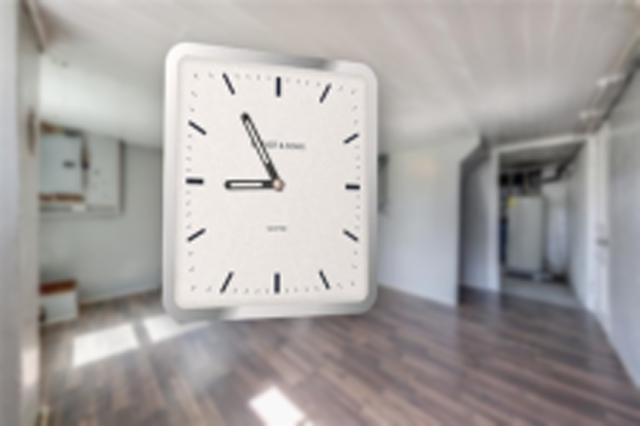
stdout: 8,55
